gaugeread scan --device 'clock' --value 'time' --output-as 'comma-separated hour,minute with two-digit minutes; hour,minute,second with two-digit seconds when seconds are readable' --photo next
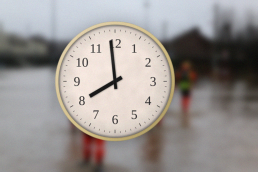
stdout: 7,59
